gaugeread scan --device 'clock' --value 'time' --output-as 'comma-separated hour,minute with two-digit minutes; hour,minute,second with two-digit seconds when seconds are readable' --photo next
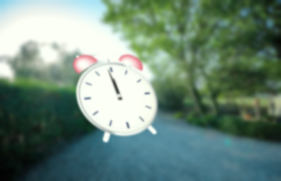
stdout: 11,59
